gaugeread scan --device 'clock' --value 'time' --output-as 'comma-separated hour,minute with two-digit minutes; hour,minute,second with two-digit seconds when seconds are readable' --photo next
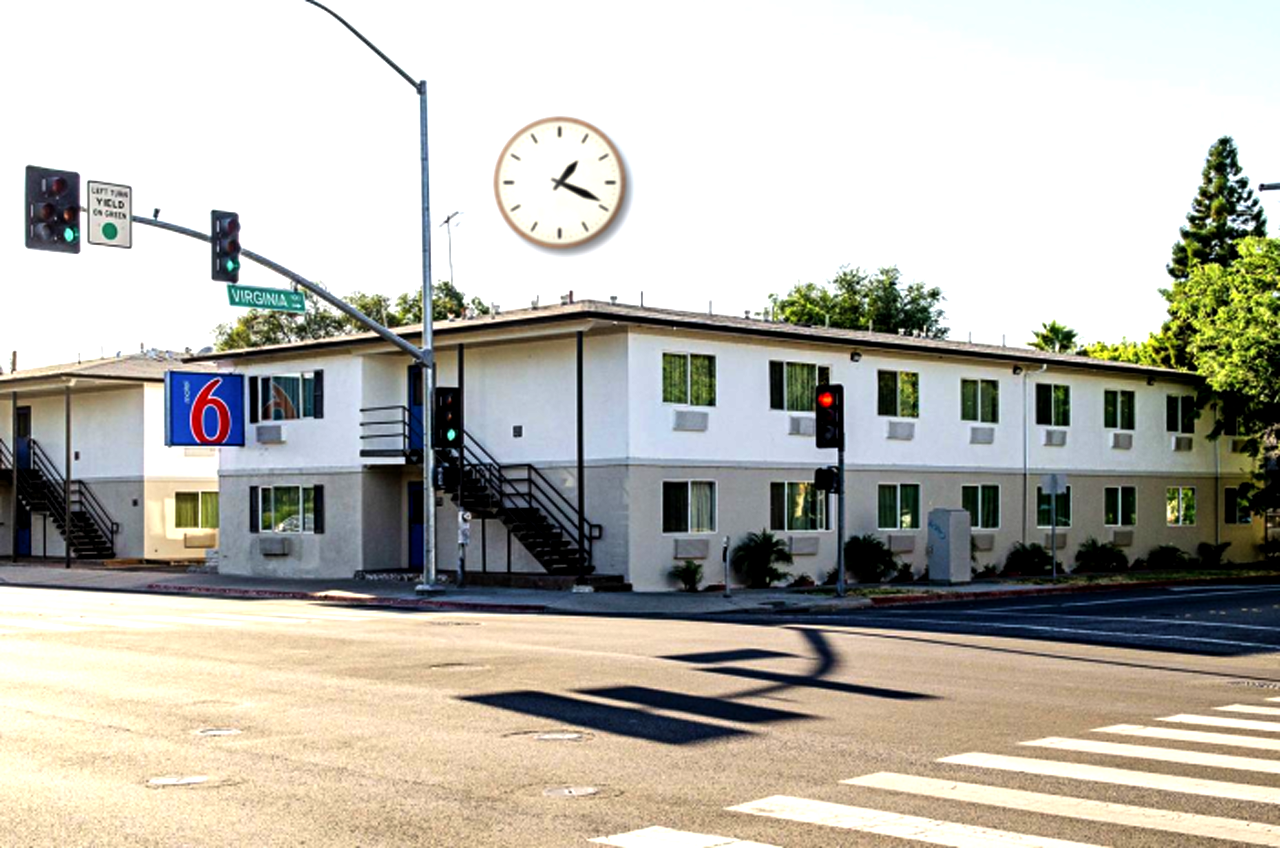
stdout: 1,19
